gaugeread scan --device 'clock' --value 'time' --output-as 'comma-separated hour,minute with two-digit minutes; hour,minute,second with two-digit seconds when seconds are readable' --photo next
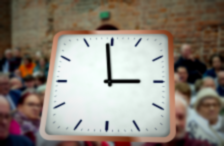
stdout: 2,59
